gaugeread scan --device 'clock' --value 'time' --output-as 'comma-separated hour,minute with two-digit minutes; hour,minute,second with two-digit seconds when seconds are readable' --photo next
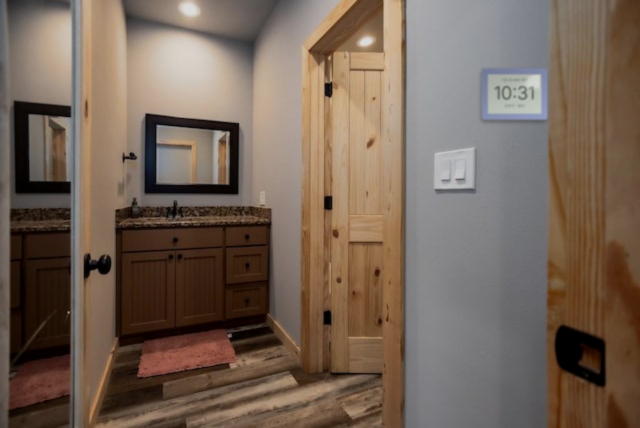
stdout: 10,31
